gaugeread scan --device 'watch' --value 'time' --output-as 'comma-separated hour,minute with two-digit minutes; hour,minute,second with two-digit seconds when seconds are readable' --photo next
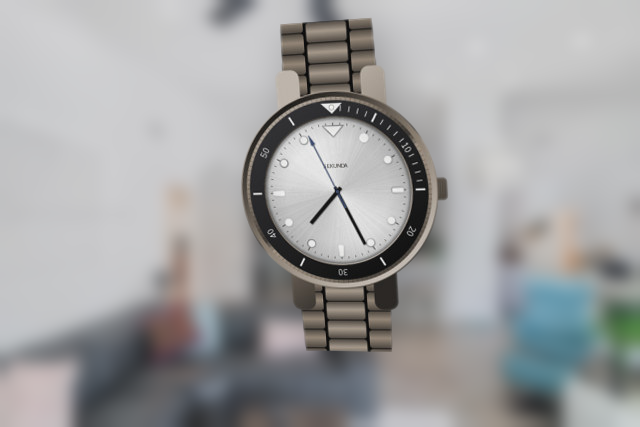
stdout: 7,25,56
